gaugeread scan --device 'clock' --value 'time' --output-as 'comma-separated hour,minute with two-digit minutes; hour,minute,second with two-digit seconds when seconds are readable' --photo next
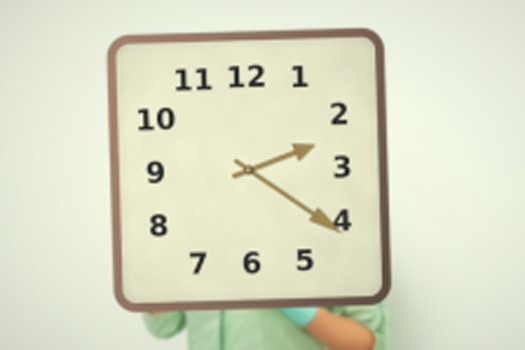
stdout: 2,21
